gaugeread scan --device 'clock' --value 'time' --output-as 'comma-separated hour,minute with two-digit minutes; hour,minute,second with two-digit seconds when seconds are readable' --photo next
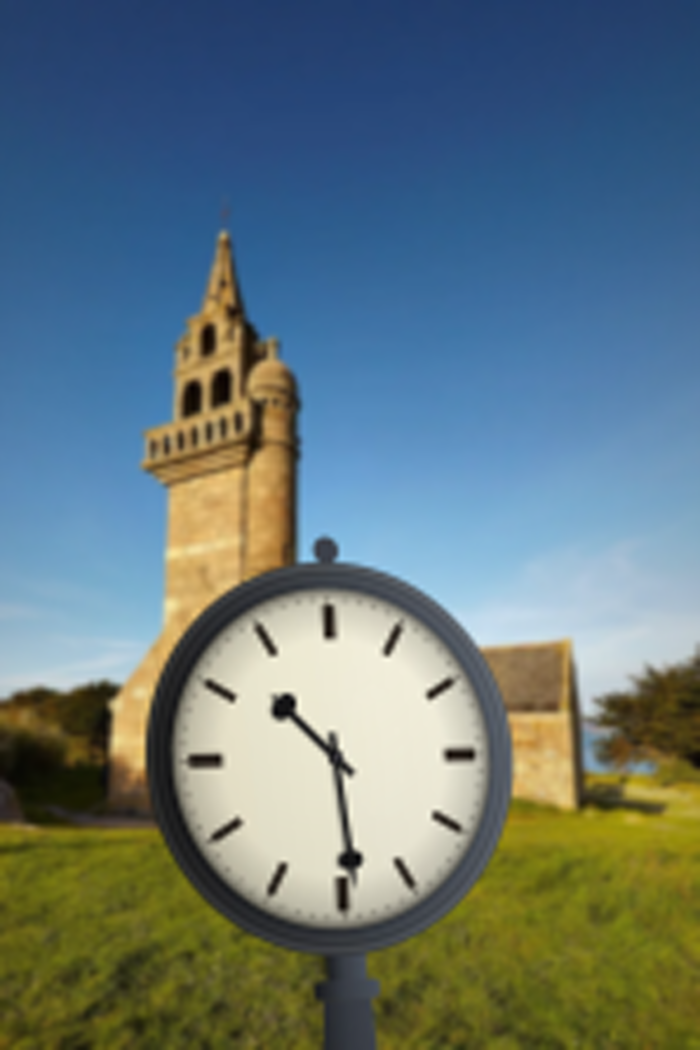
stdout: 10,29
